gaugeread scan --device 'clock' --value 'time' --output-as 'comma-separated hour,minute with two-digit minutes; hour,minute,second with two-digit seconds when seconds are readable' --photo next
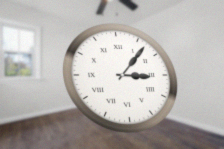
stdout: 3,07
